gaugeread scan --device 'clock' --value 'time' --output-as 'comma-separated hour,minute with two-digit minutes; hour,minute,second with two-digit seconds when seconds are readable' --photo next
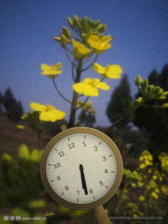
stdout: 6,32
